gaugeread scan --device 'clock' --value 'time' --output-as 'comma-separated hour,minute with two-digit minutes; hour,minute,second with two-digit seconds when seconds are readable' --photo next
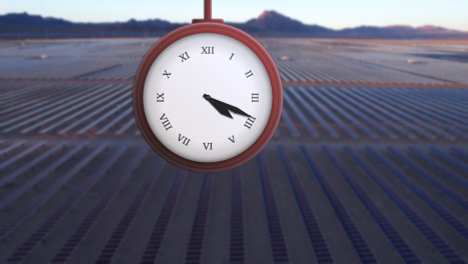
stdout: 4,19
